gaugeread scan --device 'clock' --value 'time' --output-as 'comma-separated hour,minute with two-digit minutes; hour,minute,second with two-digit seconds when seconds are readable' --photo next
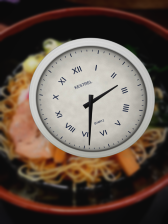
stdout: 2,34
